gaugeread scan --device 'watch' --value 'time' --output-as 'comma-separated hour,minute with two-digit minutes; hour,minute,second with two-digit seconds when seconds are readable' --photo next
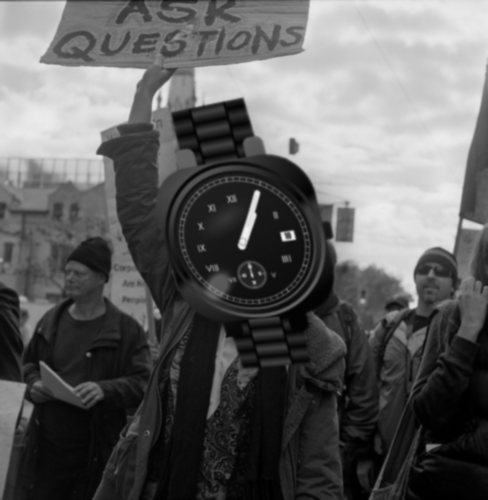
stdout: 1,05
